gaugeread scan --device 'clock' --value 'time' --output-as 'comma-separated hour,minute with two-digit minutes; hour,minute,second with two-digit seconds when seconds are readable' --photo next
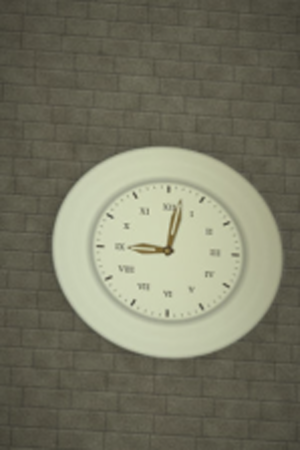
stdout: 9,02
